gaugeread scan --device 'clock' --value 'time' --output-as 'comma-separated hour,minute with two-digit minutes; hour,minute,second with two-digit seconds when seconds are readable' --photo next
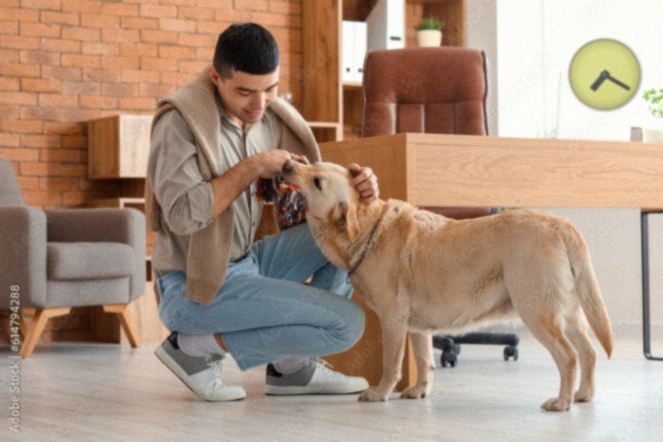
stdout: 7,20
